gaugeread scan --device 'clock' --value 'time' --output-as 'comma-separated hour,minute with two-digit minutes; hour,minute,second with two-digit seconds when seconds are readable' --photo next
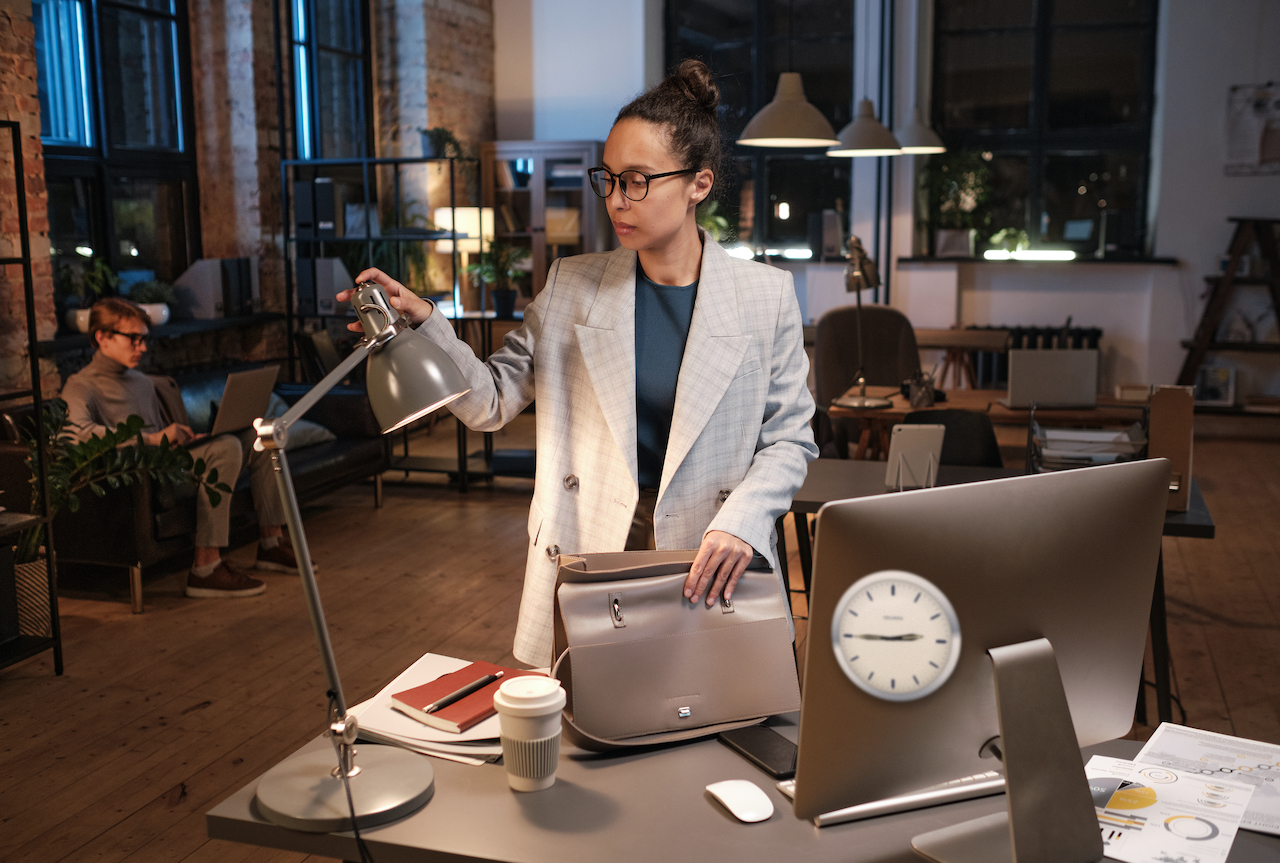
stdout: 2,45
